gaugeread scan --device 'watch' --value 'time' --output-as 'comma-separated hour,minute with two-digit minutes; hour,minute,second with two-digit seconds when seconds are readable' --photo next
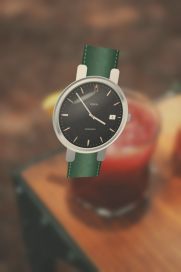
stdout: 3,53
